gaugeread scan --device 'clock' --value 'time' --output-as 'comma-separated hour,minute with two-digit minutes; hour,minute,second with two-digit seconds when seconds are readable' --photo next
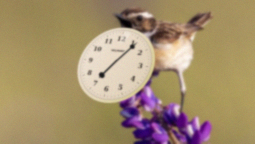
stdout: 7,06
